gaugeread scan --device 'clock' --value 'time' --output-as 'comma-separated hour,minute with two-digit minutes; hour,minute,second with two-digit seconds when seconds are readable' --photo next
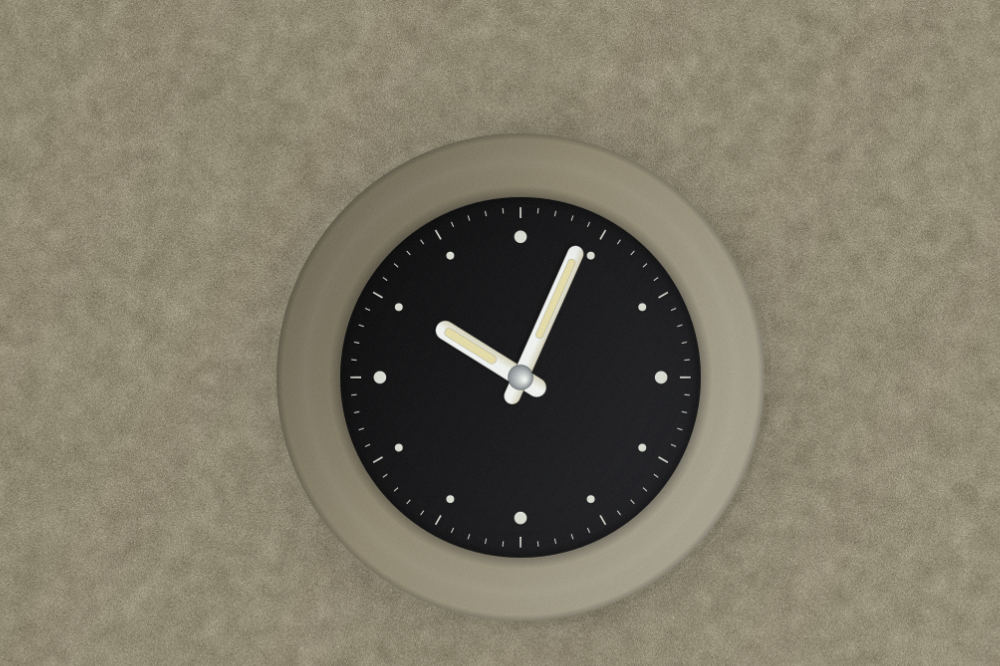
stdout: 10,04
